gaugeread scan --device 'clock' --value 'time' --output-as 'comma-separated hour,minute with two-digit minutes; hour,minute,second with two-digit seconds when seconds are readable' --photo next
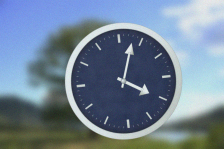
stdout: 4,03
